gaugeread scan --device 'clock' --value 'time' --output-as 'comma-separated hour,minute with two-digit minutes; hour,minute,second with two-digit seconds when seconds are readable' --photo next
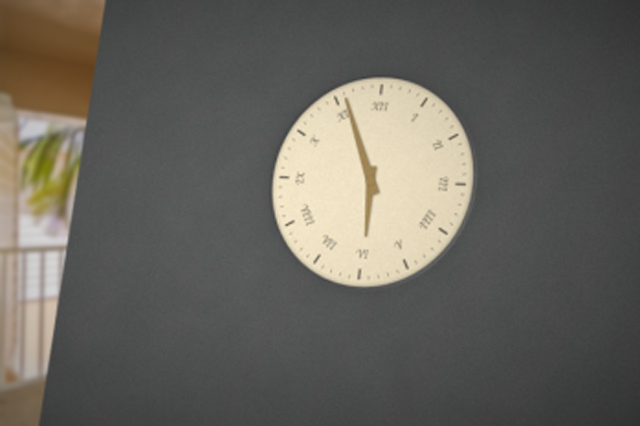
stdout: 5,56
